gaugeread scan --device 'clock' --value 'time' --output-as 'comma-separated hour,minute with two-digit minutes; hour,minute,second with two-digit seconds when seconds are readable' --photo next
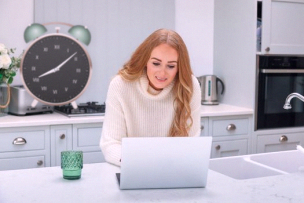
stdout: 8,08
